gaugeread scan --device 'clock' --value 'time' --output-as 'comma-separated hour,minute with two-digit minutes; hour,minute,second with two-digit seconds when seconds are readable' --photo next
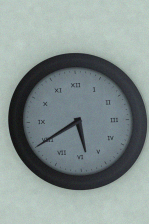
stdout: 5,40
